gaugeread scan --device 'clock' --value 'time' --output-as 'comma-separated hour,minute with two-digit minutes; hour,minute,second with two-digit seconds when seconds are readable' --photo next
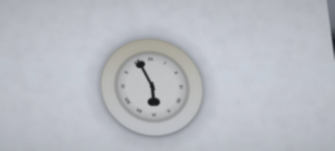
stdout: 5,56
